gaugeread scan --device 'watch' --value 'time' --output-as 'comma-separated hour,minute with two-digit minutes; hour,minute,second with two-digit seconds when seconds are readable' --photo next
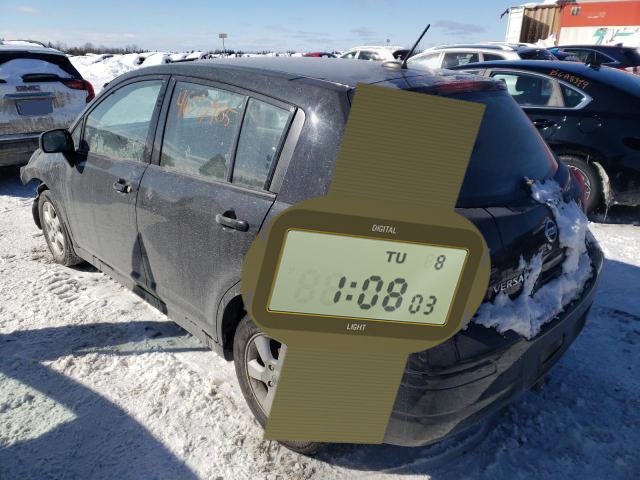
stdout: 1,08,03
